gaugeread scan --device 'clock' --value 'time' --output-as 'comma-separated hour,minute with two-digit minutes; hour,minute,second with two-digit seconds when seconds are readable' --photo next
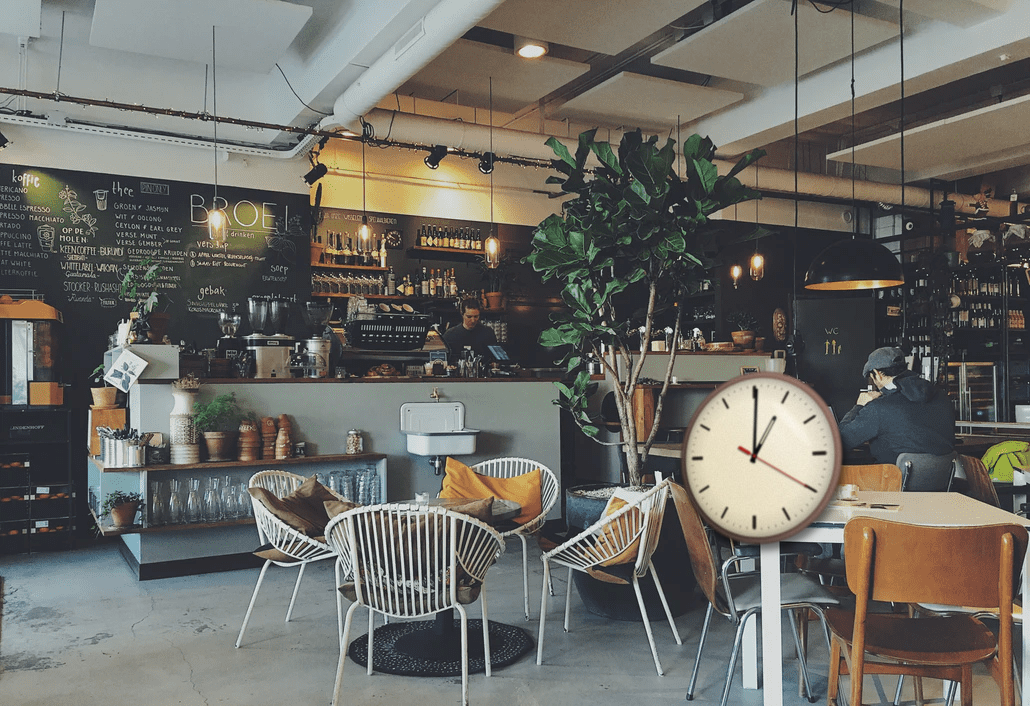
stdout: 1,00,20
